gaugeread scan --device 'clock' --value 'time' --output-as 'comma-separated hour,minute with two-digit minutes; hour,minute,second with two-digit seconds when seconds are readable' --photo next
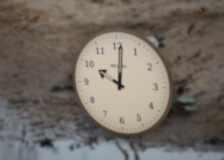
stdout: 10,01
